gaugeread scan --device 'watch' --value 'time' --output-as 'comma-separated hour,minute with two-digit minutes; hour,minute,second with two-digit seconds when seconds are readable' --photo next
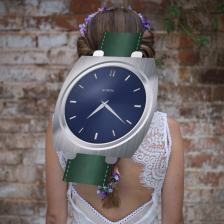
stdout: 7,21
